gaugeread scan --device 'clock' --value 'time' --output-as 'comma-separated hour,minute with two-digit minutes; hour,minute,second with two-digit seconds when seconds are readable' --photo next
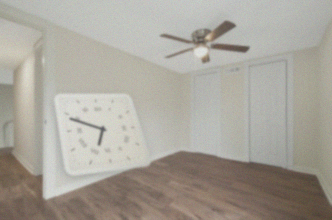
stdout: 6,49
